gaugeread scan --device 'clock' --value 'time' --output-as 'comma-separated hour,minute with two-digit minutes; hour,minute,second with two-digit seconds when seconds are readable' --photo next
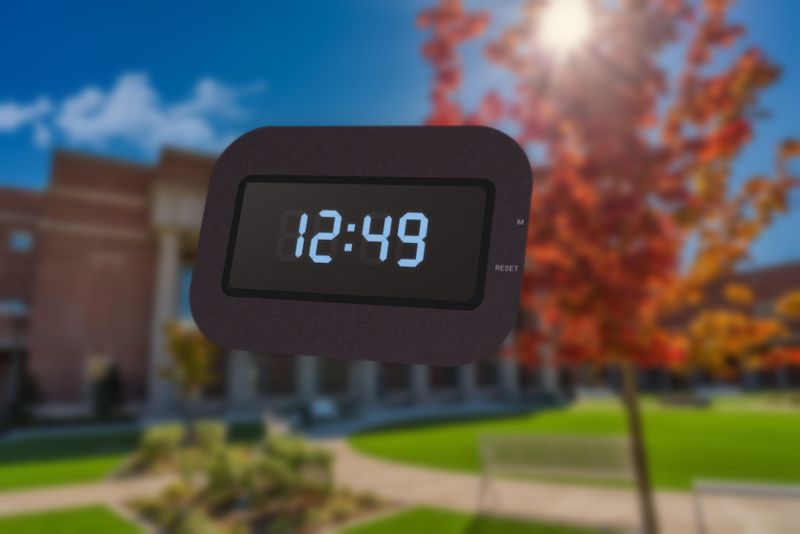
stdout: 12,49
